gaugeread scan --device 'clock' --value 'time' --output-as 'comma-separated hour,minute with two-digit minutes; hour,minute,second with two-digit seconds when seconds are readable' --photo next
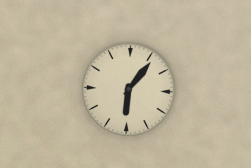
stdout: 6,06
